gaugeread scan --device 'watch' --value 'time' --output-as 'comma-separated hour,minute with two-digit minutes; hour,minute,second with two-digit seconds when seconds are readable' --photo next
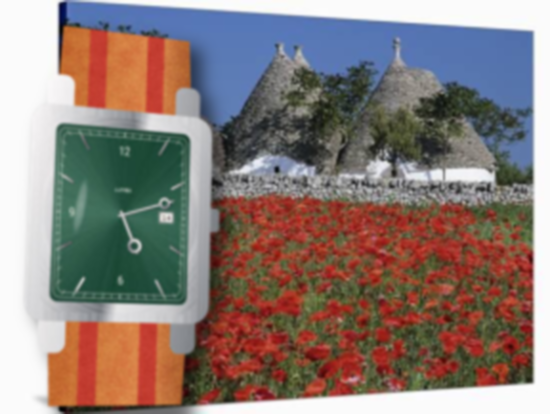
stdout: 5,12
